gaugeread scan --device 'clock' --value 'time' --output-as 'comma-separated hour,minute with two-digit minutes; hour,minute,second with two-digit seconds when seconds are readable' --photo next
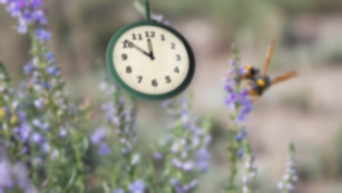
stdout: 11,51
